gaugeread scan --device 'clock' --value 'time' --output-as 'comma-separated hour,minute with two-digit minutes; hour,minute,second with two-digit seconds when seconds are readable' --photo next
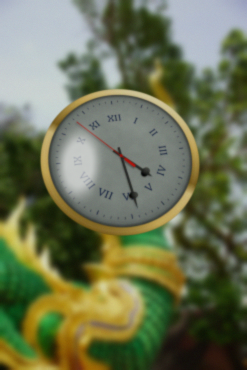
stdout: 4,28,53
